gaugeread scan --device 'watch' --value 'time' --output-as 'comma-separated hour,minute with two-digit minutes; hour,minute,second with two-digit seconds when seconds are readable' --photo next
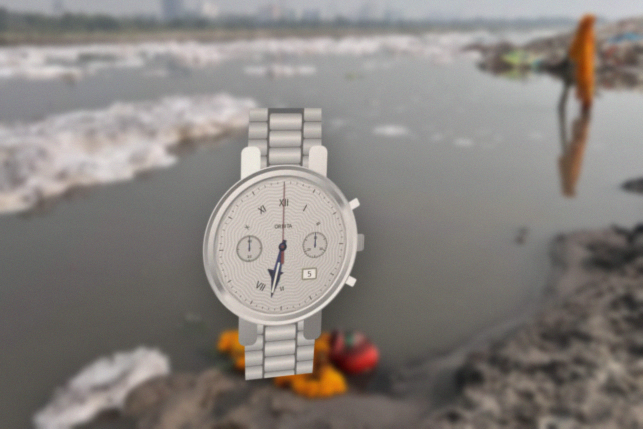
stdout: 6,32
